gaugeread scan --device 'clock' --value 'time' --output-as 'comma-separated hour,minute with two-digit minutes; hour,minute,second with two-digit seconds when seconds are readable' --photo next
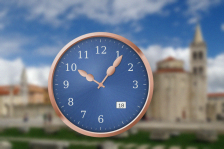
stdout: 10,06
